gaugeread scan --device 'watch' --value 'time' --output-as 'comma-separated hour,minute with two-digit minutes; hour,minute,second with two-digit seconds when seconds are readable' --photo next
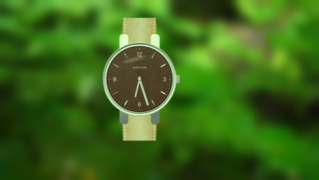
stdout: 6,27
